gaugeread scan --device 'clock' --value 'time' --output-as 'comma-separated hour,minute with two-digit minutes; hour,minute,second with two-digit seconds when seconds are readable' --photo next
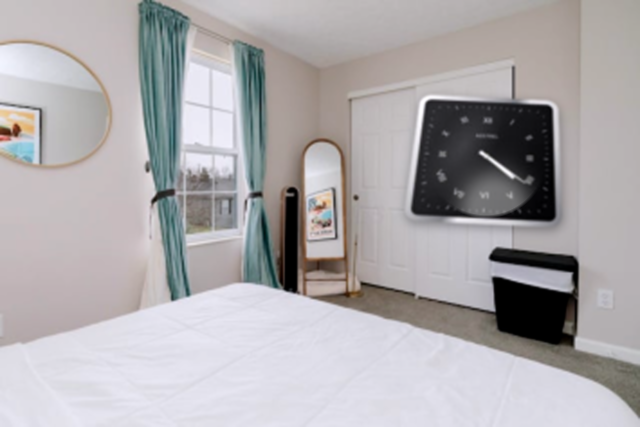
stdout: 4,21
